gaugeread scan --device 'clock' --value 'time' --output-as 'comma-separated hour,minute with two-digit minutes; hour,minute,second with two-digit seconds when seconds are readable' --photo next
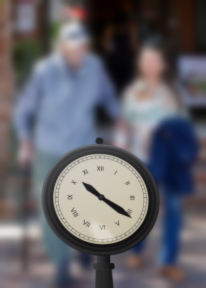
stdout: 10,21
